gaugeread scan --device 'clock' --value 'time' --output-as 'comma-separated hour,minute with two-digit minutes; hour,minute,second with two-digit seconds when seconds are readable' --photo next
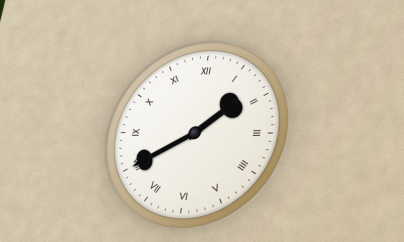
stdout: 1,40
